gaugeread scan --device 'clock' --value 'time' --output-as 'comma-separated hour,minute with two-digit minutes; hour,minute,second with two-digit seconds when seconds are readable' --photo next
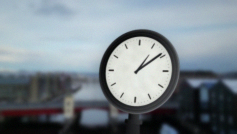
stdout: 1,09
